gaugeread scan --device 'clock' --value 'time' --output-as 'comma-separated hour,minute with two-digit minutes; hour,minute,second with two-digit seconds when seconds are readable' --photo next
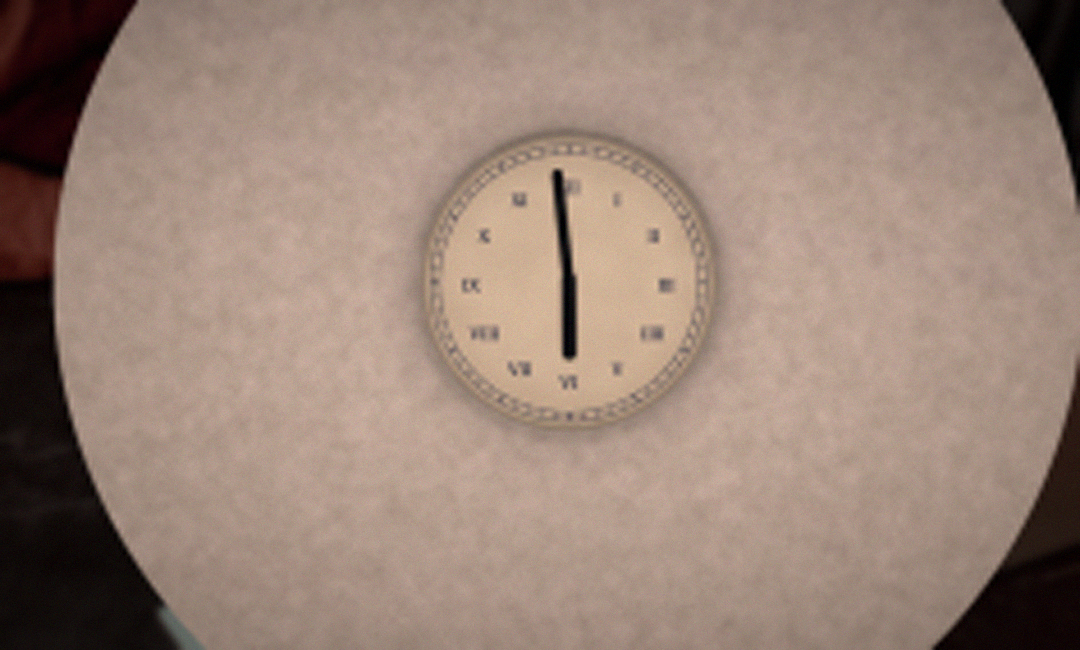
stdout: 5,59
